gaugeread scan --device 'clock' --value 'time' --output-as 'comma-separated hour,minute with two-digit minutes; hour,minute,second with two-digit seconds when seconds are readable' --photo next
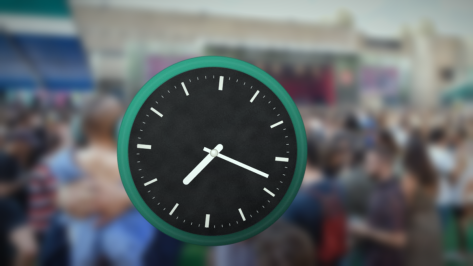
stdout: 7,18
